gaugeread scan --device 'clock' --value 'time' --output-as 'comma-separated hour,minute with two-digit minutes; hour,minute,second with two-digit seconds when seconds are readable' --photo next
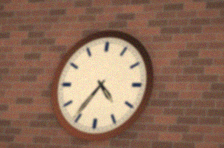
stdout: 4,36
